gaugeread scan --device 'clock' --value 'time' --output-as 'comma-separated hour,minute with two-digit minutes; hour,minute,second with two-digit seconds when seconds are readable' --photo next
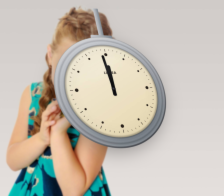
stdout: 11,59
